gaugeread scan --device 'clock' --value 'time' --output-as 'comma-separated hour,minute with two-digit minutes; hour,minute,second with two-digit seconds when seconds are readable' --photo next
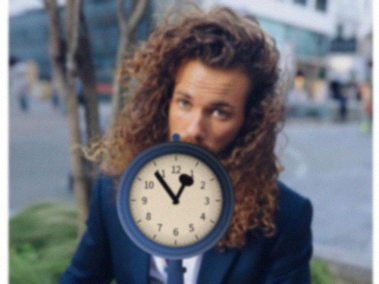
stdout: 12,54
